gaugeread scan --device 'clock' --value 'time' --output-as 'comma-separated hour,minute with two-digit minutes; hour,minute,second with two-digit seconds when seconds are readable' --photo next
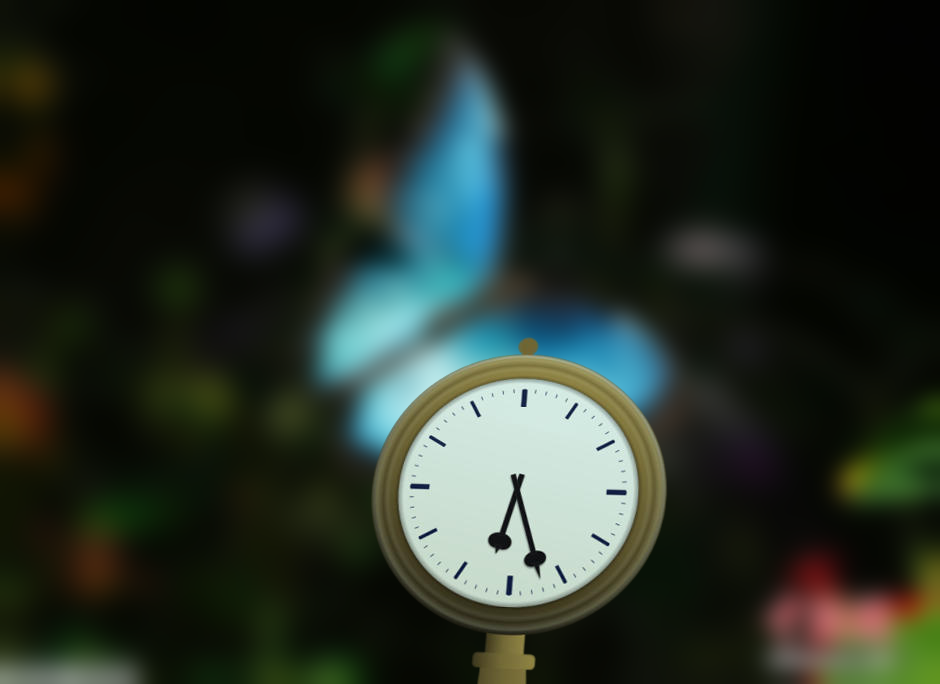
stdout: 6,27
